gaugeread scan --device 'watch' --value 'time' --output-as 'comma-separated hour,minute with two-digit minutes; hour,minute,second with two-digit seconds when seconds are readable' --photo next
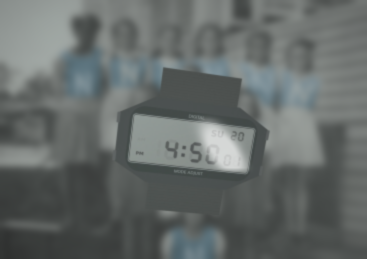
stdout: 4,50,01
